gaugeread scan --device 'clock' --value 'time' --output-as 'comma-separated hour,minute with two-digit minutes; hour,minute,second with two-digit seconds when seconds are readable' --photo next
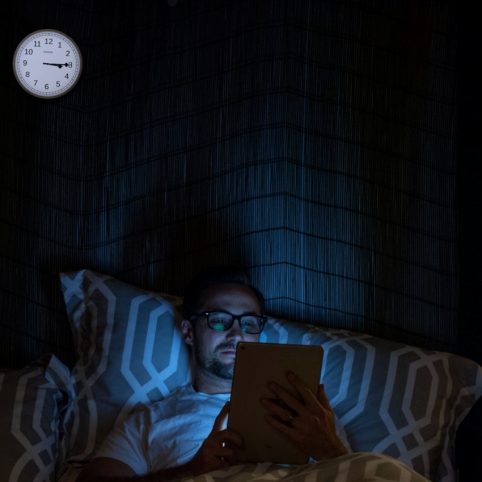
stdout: 3,15
